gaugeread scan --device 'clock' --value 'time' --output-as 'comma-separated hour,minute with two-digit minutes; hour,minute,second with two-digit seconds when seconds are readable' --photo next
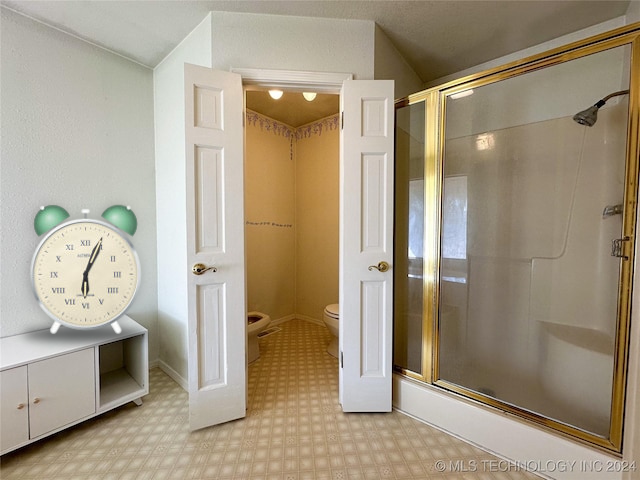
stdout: 6,04
